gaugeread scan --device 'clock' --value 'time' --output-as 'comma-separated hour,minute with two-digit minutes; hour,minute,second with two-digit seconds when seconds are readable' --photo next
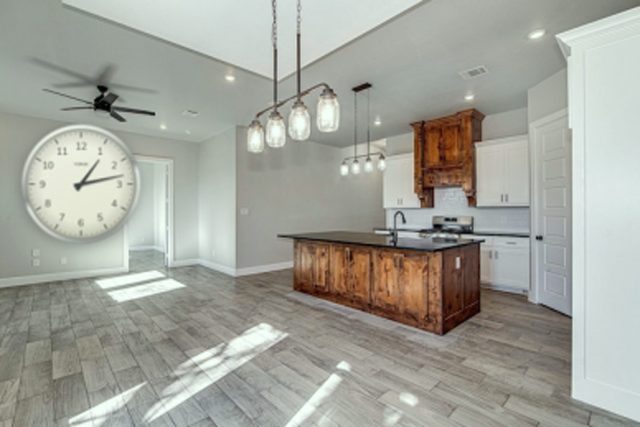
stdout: 1,13
